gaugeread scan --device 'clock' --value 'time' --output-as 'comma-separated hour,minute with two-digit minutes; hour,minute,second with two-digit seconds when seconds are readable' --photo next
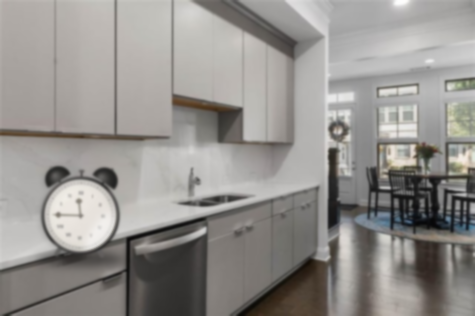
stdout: 11,45
